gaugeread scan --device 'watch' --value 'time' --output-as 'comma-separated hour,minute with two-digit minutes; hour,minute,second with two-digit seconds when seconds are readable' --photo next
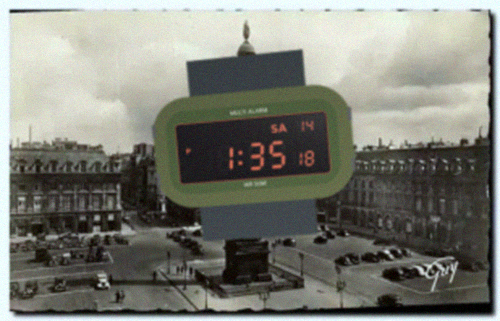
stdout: 1,35,18
